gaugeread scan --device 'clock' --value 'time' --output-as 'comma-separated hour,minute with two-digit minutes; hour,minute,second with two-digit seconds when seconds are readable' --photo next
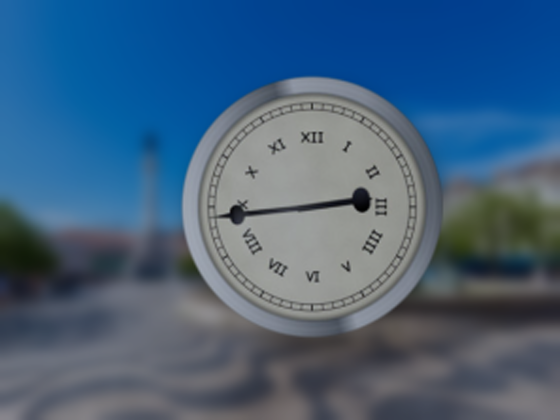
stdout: 2,44
